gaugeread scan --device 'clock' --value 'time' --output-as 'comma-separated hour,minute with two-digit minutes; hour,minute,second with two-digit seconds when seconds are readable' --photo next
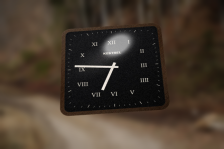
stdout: 6,46
